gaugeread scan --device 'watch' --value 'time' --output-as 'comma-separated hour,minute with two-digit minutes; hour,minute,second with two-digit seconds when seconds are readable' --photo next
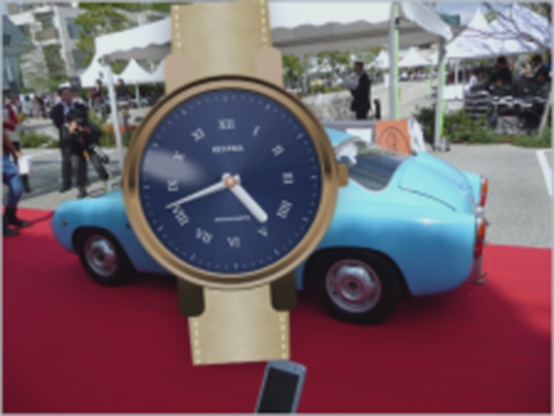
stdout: 4,42
